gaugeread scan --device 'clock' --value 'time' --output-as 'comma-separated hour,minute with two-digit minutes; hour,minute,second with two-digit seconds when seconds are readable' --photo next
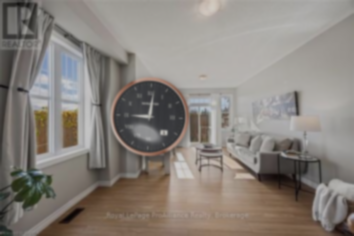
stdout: 9,01
